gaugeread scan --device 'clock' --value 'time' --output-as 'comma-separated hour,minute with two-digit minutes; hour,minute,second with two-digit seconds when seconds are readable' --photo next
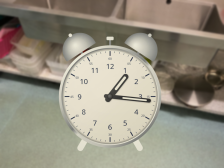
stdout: 1,16
